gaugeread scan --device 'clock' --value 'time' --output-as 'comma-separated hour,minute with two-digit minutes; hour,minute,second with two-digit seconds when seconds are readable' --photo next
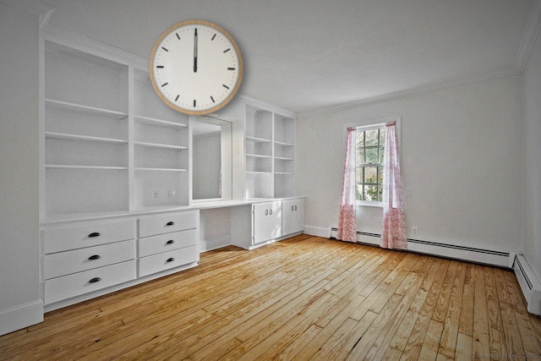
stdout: 12,00
